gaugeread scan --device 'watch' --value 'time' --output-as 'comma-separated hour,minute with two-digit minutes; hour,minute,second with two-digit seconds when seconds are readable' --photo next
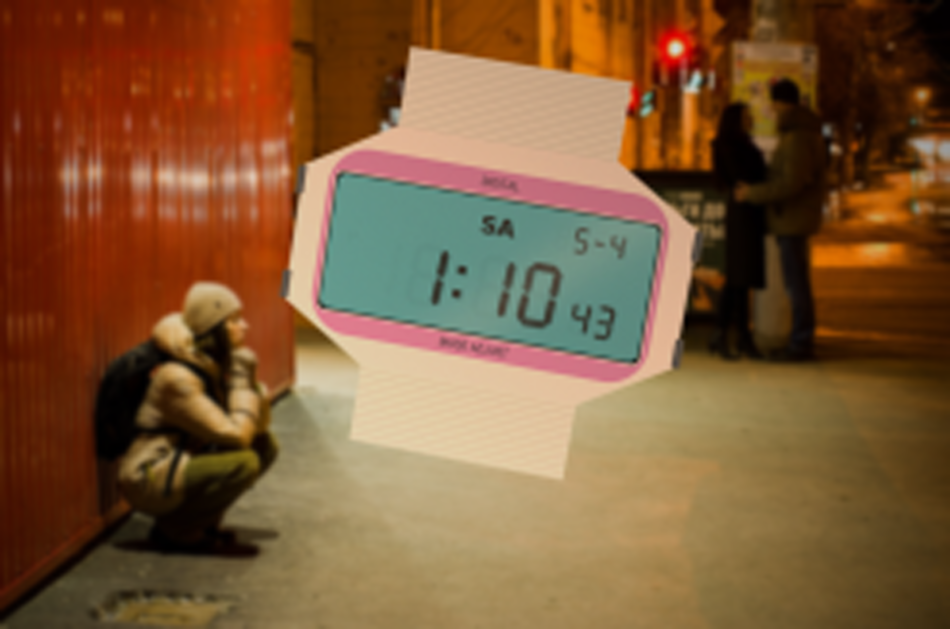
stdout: 1,10,43
